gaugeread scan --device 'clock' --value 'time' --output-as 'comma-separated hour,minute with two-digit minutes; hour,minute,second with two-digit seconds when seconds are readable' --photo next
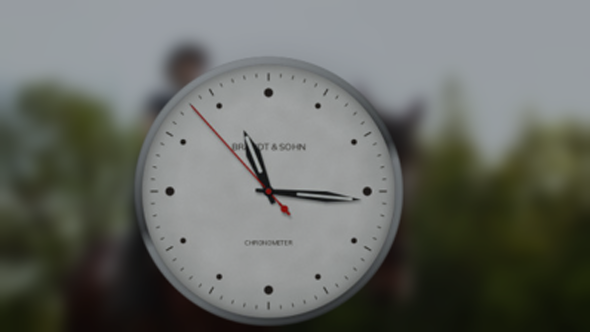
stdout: 11,15,53
